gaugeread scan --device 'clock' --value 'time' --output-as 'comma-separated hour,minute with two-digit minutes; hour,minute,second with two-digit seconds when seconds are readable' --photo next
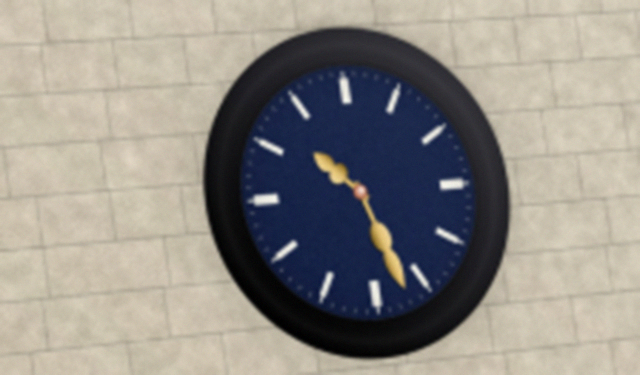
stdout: 10,27
